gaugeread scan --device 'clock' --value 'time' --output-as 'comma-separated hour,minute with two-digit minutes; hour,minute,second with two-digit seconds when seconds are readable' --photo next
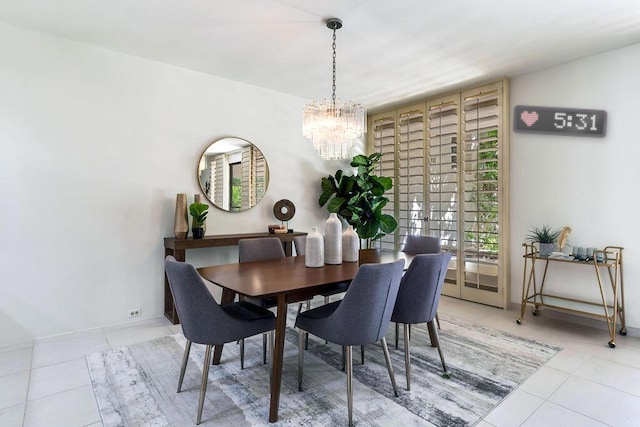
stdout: 5,31
